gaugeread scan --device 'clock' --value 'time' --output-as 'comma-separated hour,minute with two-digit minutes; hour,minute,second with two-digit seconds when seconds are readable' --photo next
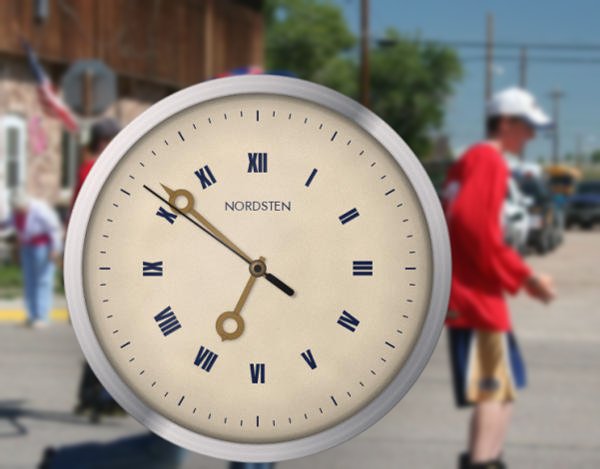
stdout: 6,51,51
